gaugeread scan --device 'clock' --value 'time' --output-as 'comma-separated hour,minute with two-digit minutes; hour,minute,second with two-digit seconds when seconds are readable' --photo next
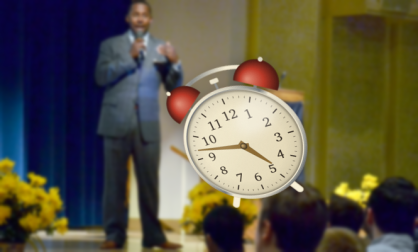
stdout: 4,47
